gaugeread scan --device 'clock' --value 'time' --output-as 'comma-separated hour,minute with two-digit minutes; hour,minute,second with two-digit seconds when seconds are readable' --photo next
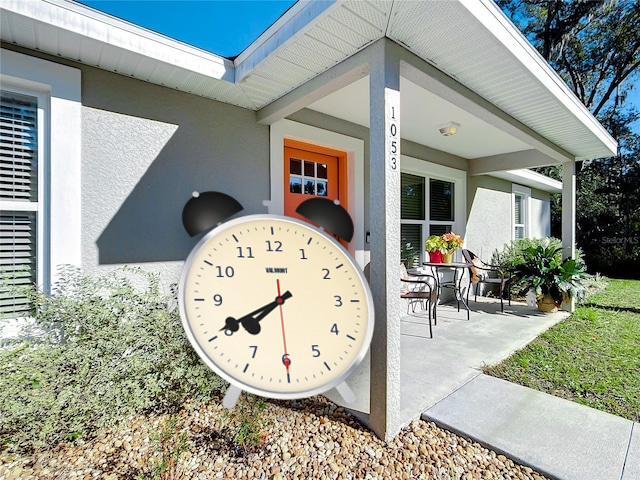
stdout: 7,40,30
